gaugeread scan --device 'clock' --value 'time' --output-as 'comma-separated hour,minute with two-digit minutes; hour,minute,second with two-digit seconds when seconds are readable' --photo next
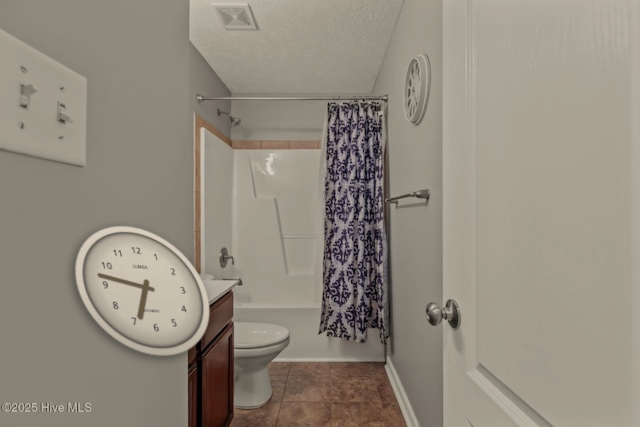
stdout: 6,47
